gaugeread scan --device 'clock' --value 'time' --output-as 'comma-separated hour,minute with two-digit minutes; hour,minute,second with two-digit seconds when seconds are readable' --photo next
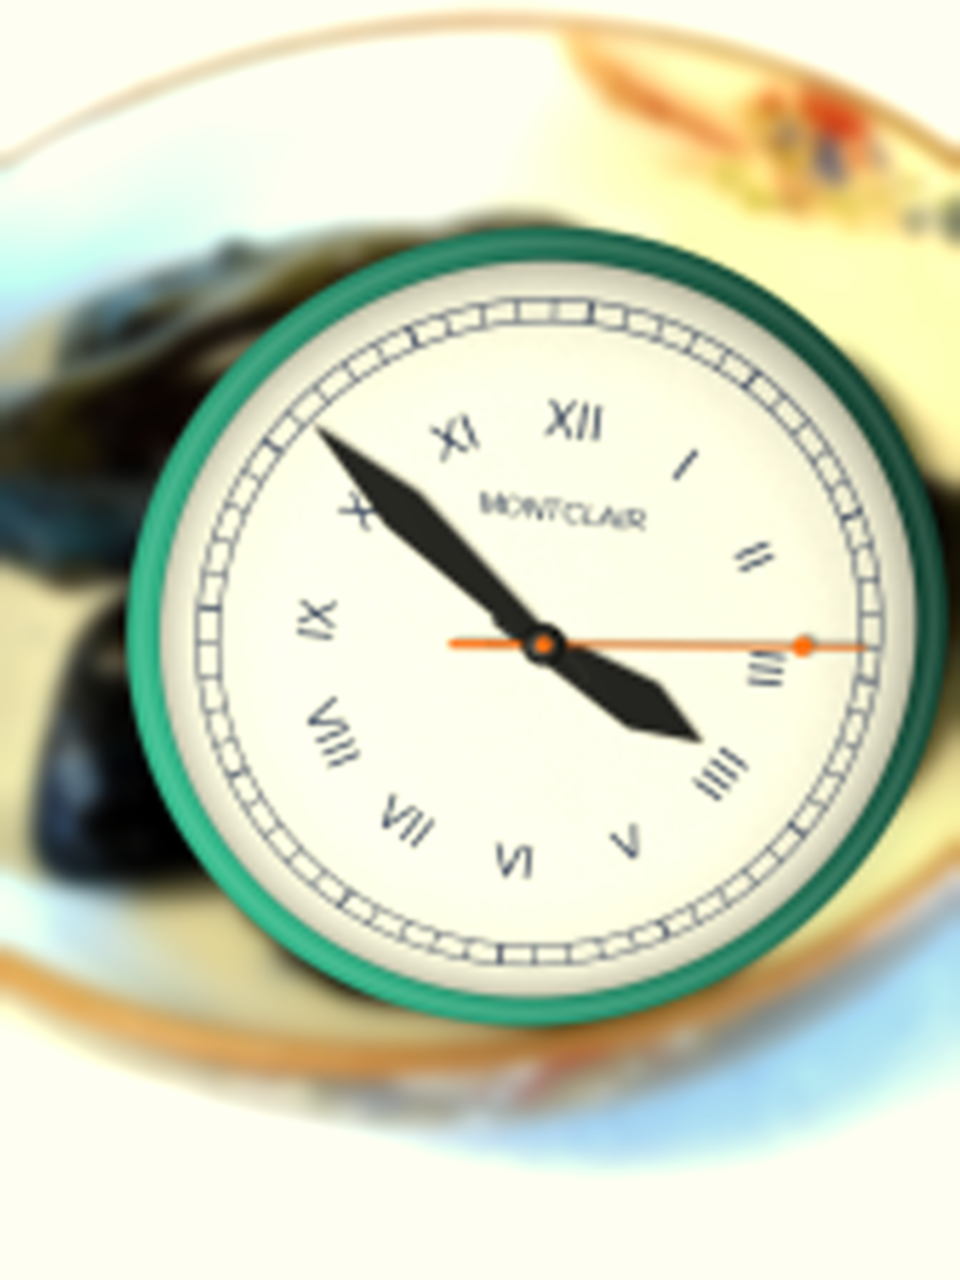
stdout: 3,51,14
